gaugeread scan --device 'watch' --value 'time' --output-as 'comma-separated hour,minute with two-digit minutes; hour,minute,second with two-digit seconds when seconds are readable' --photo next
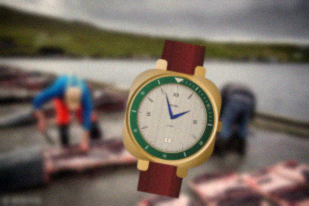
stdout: 1,56
